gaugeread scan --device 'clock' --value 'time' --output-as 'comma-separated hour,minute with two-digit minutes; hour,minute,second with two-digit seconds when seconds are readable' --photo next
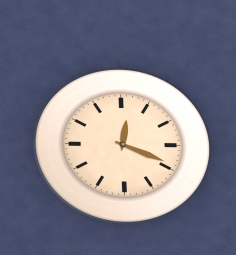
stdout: 12,19
